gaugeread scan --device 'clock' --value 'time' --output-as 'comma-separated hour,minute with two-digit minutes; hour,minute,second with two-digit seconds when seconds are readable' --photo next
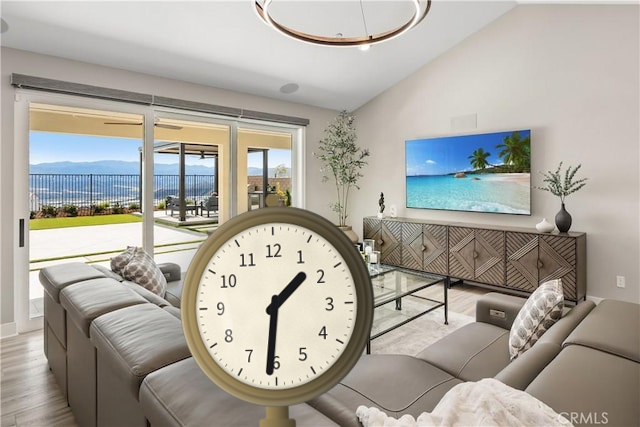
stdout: 1,31
